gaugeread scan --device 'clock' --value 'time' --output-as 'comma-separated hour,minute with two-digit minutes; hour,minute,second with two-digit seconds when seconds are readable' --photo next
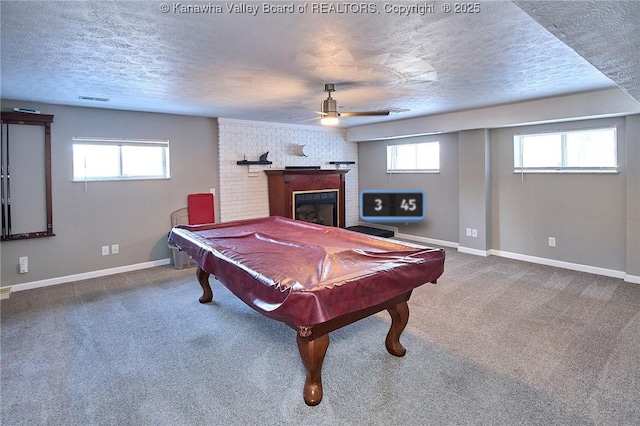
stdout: 3,45
